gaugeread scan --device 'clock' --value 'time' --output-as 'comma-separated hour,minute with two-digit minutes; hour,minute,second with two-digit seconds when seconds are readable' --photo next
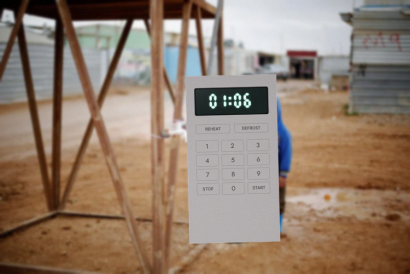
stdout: 1,06
